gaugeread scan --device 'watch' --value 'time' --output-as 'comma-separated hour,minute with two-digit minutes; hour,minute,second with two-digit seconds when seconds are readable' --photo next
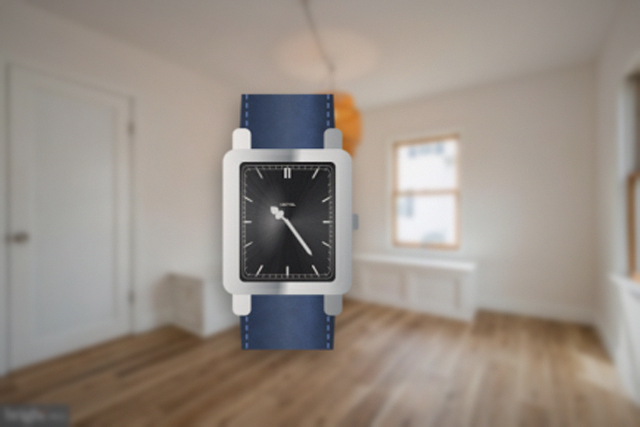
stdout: 10,24
